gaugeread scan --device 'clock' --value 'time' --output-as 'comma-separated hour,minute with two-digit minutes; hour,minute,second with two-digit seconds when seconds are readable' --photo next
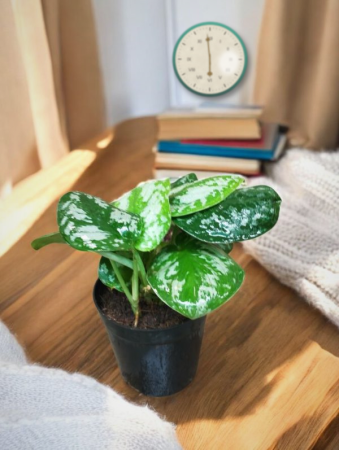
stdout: 5,59
